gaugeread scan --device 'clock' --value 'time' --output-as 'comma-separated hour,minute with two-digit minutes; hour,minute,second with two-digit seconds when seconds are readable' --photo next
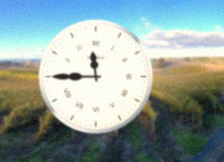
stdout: 11,45
